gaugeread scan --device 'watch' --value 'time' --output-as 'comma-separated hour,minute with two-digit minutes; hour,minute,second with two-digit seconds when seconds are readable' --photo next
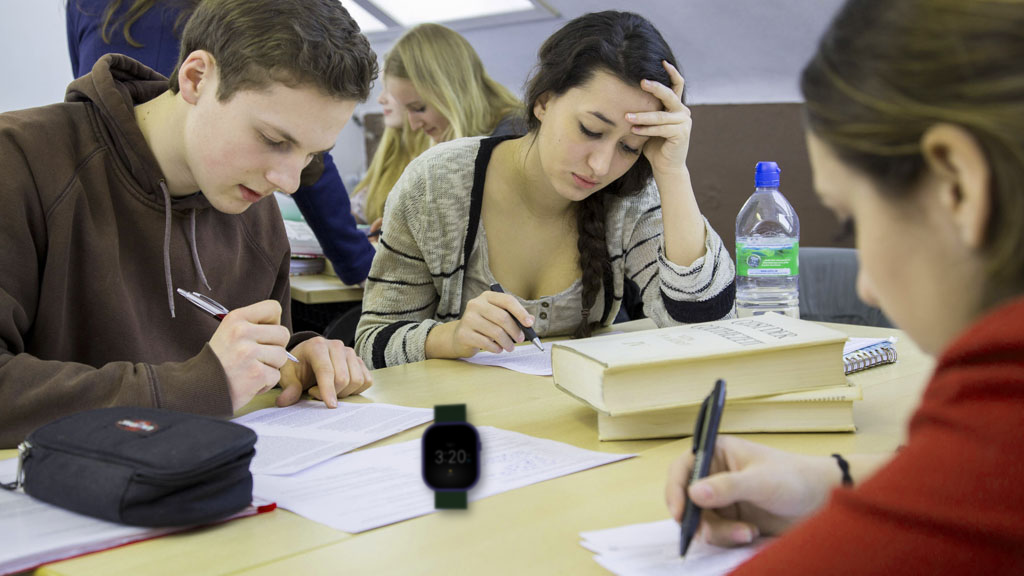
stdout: 3,20
